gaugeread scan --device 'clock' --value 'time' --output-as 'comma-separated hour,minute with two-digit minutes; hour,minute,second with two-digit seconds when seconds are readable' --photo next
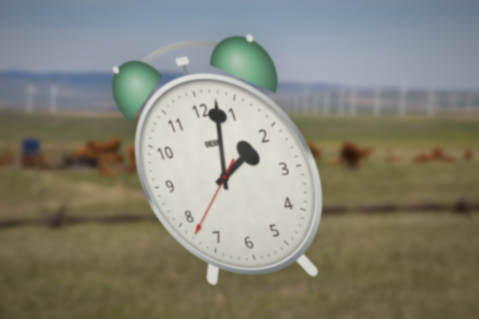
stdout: 2,02,38
